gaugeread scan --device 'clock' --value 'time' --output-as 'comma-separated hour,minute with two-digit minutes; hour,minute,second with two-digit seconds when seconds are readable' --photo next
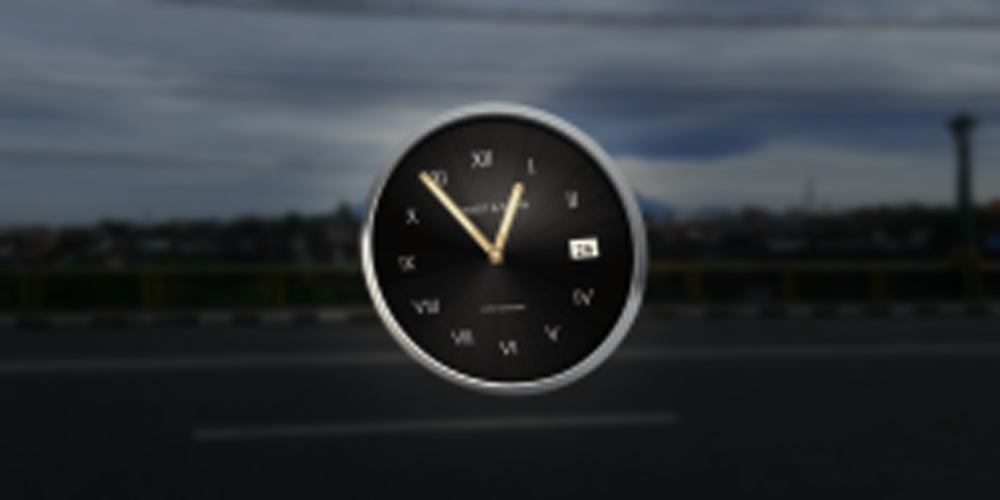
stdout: 12,54
